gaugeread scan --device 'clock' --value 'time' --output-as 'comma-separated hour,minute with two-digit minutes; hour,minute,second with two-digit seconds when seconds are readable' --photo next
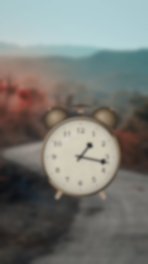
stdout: 1,17
